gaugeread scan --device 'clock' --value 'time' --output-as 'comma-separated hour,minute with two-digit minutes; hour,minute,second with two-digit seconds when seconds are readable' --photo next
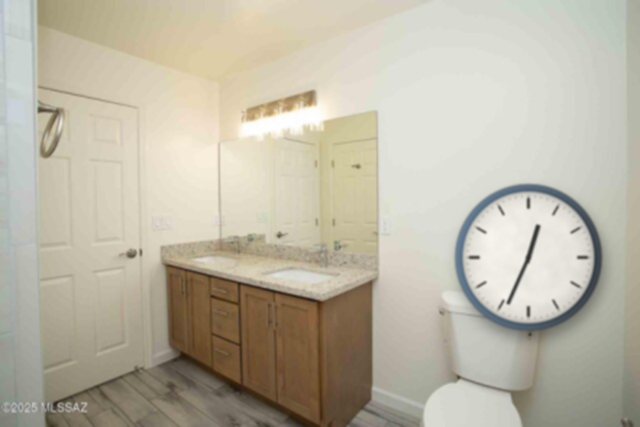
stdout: 12,34
